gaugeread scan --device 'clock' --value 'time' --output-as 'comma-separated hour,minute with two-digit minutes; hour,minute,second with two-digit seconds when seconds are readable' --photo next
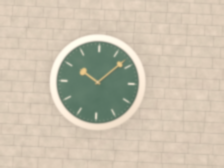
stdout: 10,08
